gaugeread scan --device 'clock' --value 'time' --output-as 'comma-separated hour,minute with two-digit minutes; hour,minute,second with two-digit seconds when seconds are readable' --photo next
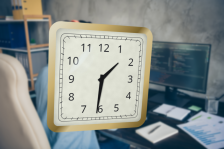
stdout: 1,31
